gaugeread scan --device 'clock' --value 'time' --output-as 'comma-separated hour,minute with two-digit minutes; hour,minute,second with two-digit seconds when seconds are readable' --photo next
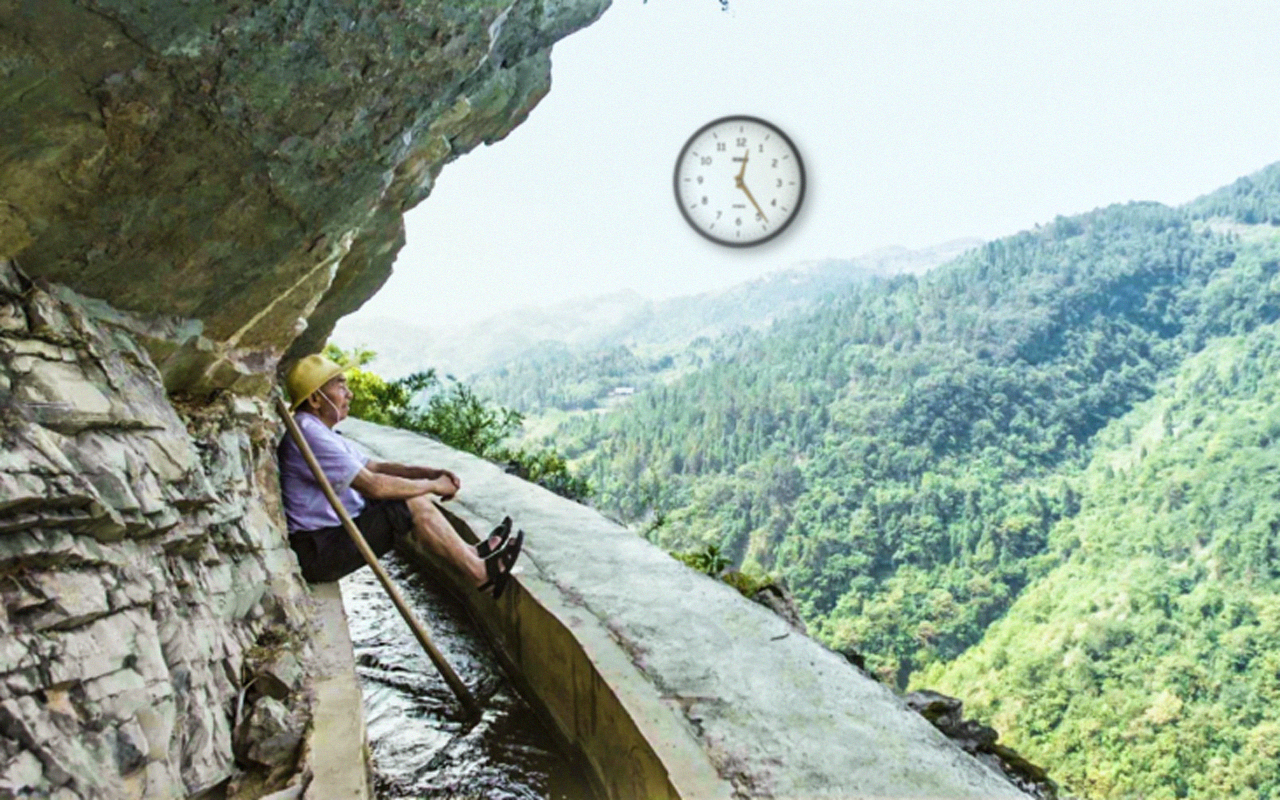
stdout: 12,24
